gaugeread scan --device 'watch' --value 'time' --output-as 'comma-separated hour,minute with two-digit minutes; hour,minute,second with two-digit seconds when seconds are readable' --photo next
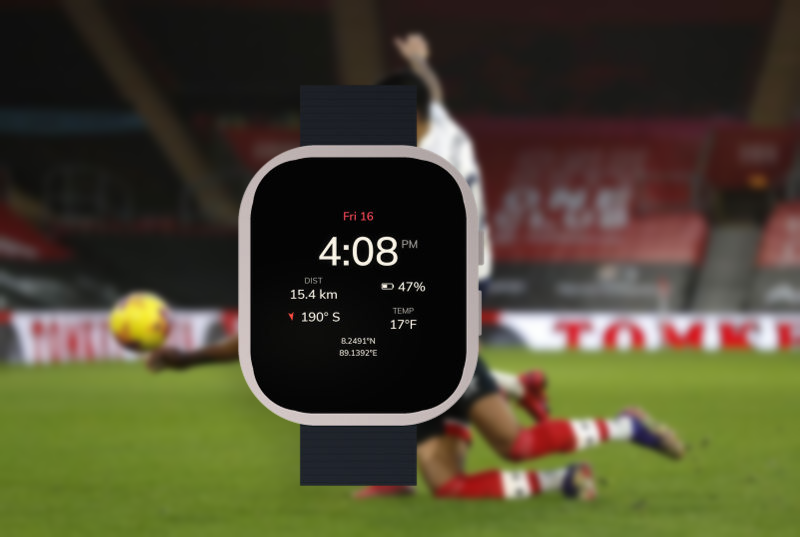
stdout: 4,08
